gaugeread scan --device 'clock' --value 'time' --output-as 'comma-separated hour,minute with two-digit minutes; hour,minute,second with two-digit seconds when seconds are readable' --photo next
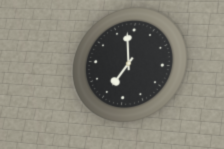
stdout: 6,58
